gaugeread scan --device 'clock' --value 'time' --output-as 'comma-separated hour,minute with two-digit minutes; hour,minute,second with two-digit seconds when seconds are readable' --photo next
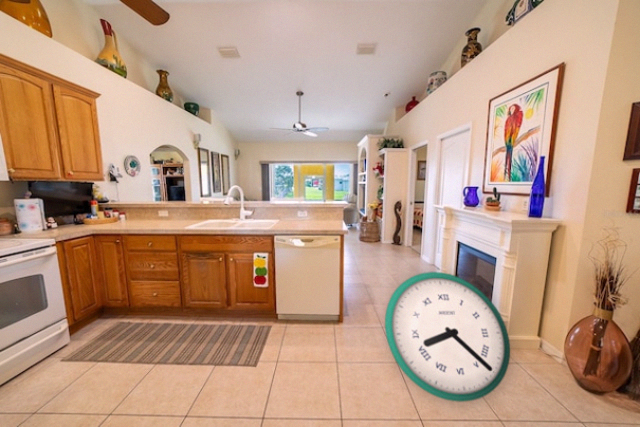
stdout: 8,23
